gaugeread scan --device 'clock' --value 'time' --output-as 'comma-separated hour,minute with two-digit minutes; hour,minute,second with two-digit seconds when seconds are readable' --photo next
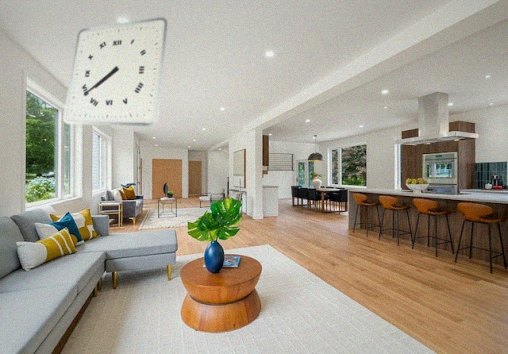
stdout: 7,39
